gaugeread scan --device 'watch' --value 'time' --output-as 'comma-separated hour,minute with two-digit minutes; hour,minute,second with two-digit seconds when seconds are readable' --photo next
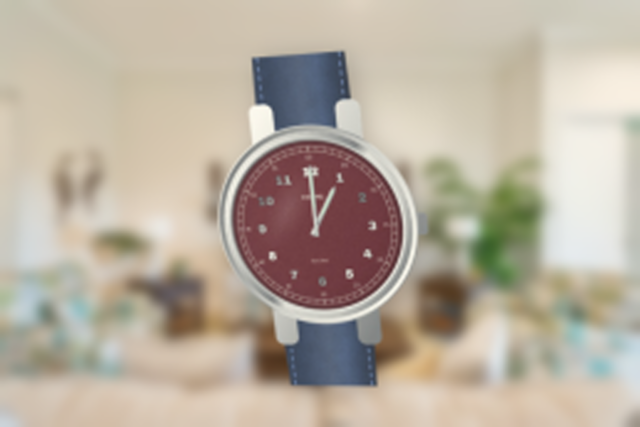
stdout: 1,00
